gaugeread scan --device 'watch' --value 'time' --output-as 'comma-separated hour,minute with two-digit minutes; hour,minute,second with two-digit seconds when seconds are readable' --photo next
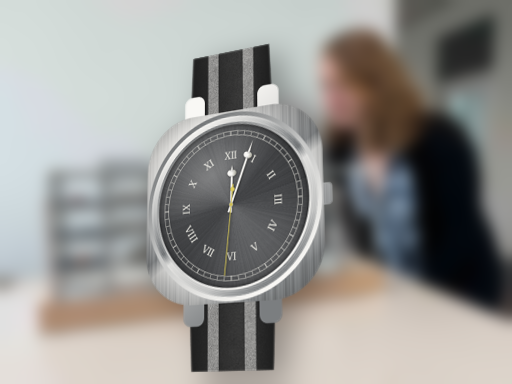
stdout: 12,03,31
